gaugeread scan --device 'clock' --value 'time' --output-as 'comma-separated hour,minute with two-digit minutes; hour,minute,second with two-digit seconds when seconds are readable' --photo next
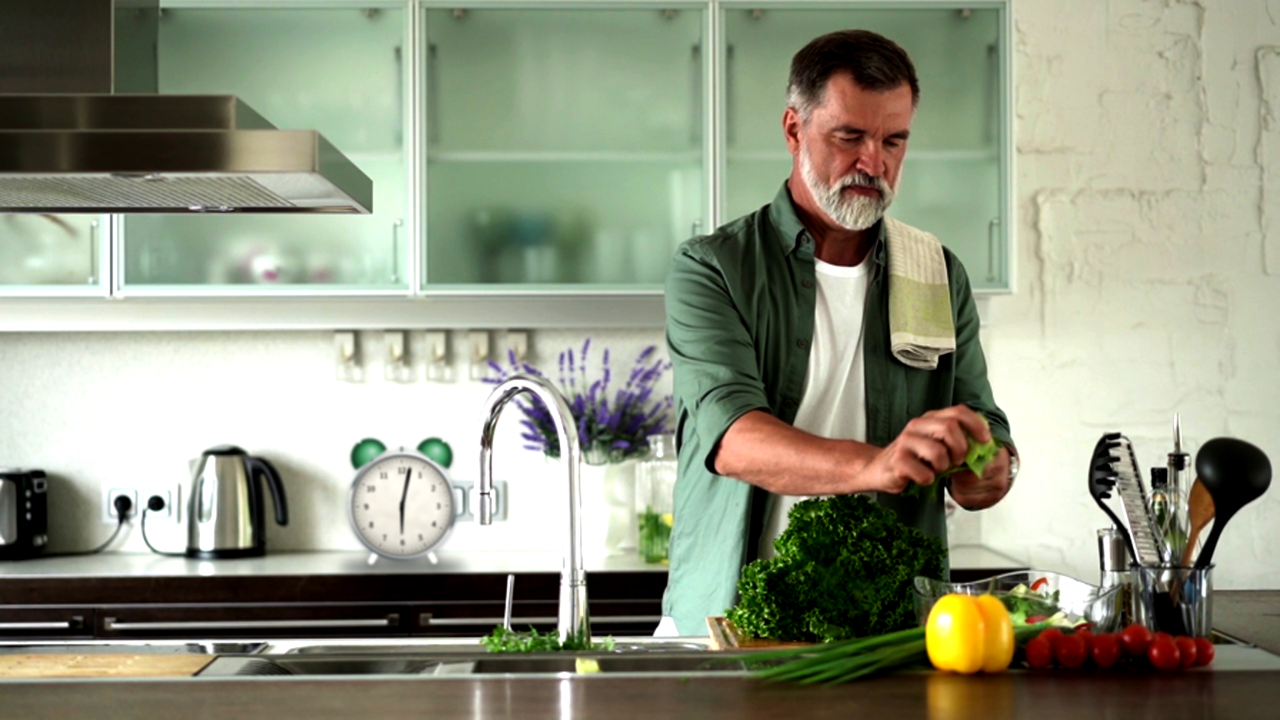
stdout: 6,02
